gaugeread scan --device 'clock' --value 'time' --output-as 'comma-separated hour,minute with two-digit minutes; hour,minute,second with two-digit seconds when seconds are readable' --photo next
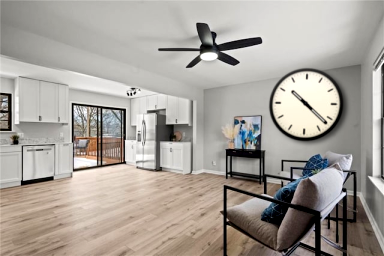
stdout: 10,22
